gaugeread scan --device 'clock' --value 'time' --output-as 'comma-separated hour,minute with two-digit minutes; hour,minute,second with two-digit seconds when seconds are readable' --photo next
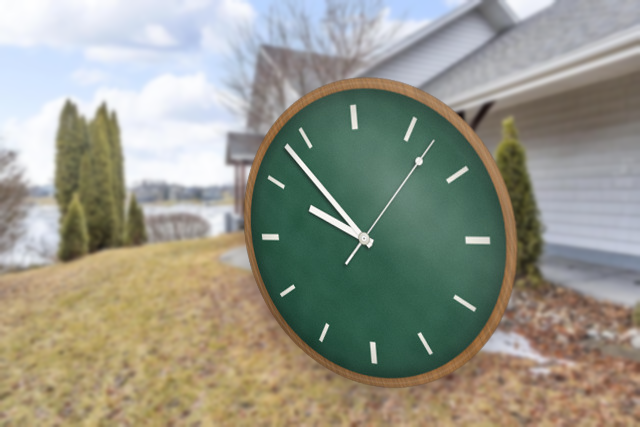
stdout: 9,53,07
